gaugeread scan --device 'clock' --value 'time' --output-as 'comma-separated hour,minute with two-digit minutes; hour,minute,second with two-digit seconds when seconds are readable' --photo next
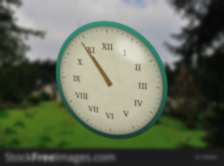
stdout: 10,54
